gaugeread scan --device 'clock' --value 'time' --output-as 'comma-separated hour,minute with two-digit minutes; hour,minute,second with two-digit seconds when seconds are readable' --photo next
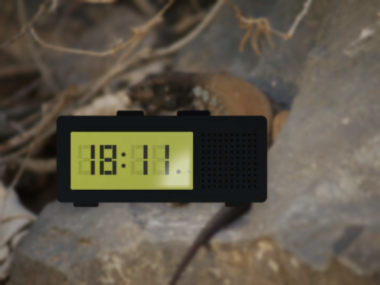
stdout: 18,11
